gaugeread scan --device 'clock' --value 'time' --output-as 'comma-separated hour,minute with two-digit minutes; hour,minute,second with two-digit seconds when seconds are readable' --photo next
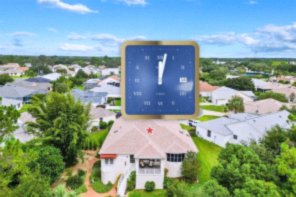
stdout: 12,02
